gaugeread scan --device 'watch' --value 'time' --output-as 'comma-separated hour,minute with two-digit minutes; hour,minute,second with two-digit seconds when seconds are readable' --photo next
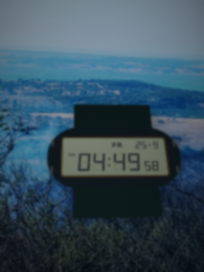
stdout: 4,49
